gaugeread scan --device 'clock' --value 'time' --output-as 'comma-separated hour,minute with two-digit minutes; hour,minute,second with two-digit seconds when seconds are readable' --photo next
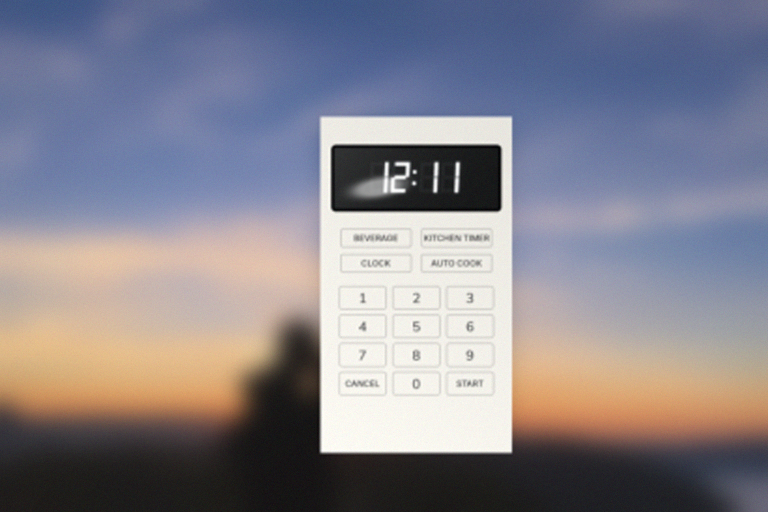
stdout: 12,11
